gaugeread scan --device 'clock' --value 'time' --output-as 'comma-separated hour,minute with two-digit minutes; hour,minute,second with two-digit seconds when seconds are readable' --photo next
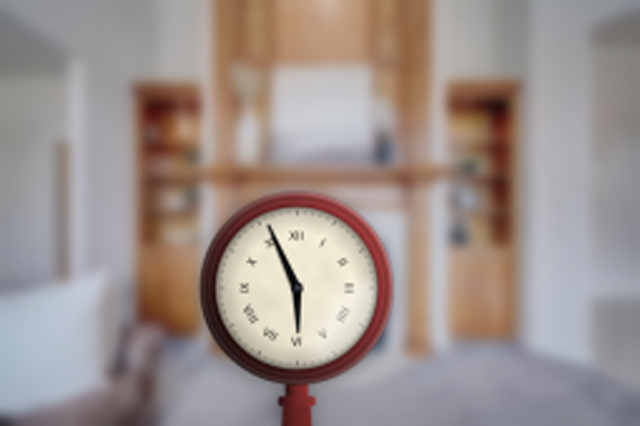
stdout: 5,56
